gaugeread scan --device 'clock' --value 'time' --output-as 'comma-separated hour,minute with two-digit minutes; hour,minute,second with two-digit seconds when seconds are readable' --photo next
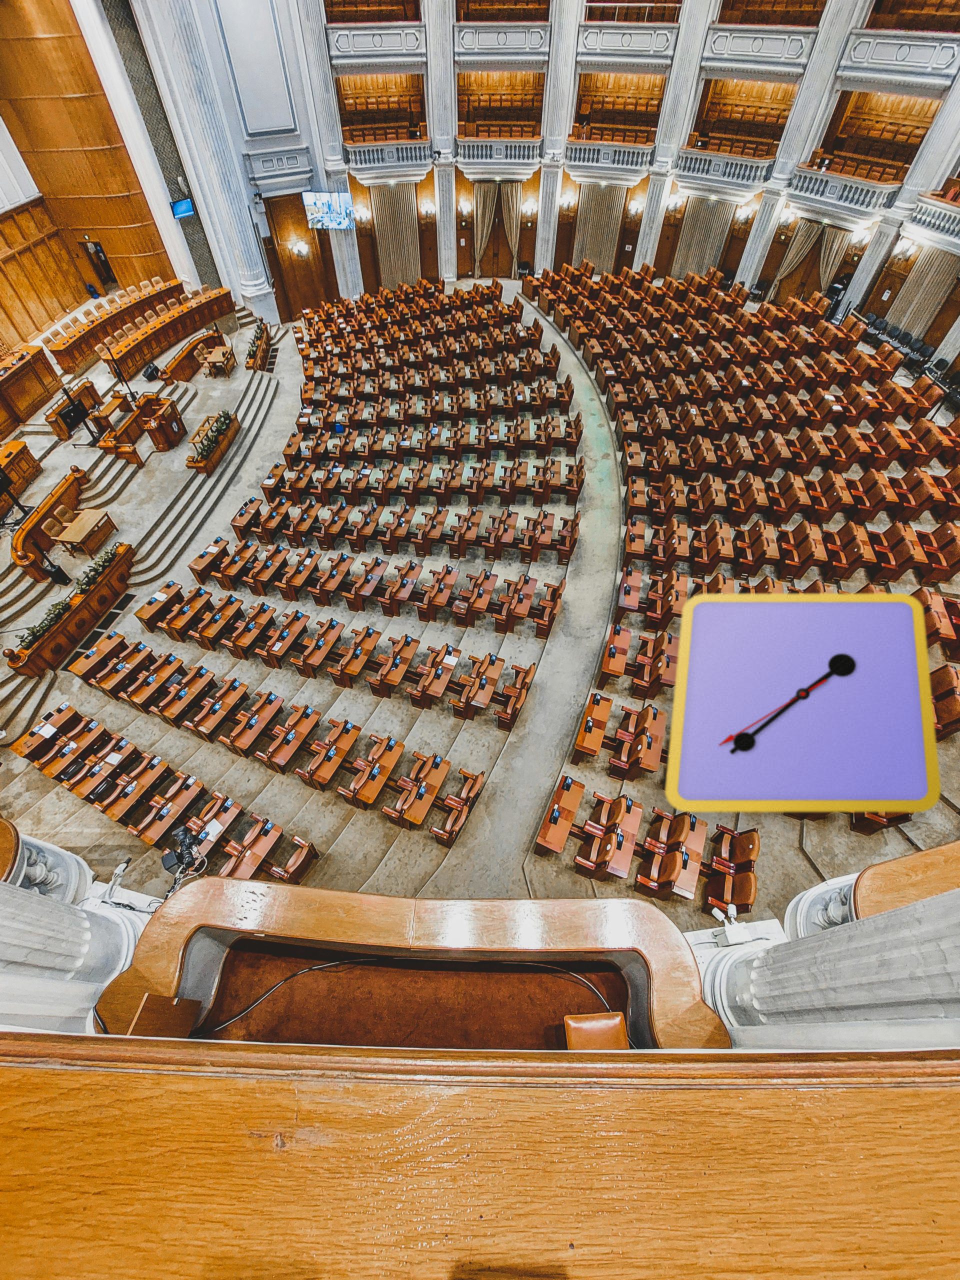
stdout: 1,37,39
